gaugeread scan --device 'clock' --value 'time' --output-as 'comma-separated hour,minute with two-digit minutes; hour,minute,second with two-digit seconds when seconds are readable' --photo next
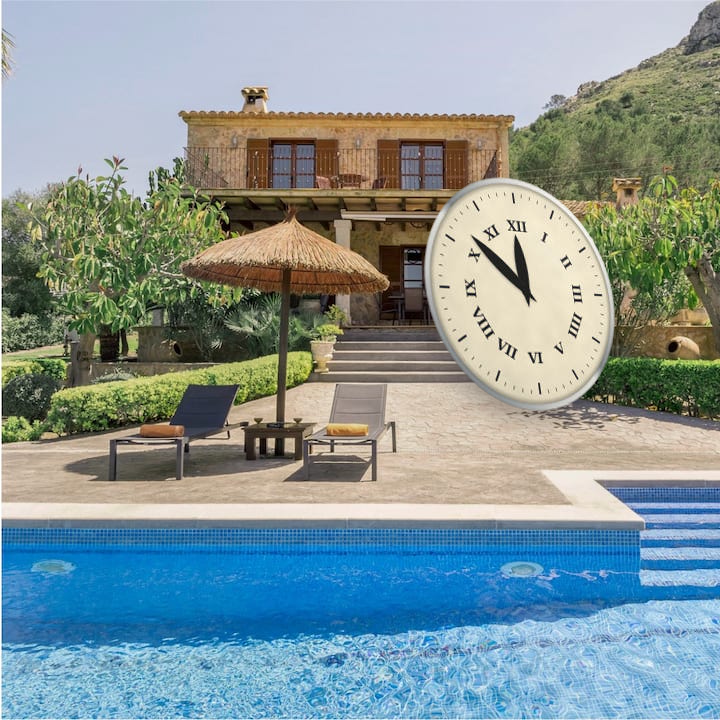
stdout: 11,52
